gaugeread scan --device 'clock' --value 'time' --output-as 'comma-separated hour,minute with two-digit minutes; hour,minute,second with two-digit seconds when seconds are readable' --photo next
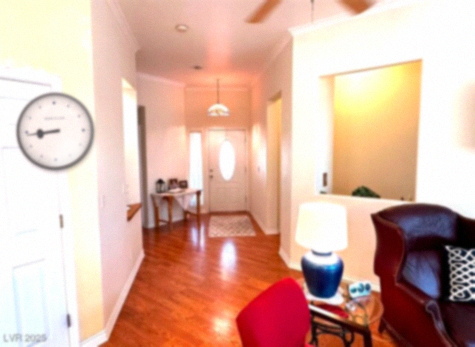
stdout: 8,44
